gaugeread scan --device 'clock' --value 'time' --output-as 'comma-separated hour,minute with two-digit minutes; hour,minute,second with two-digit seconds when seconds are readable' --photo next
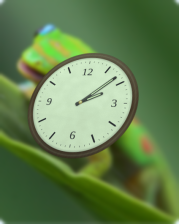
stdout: 2,08
